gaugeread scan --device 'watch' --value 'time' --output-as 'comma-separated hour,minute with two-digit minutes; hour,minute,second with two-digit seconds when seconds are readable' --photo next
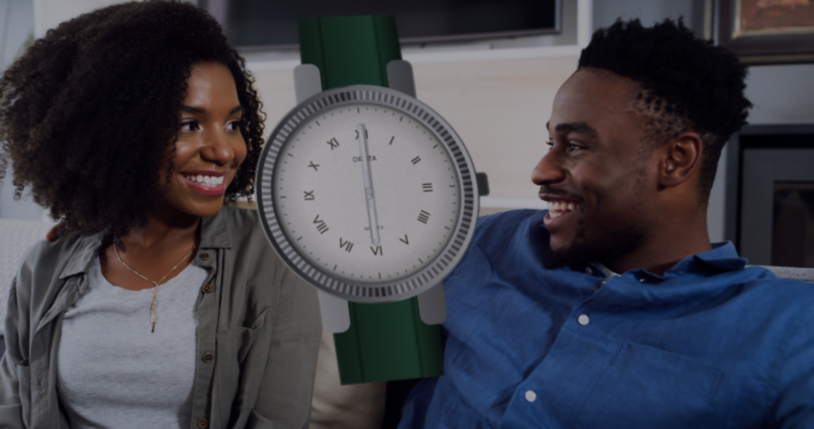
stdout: 6,00
